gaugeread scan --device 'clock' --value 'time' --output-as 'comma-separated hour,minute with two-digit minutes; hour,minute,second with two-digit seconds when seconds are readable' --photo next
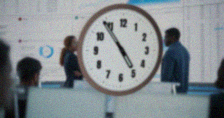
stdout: 4,54
